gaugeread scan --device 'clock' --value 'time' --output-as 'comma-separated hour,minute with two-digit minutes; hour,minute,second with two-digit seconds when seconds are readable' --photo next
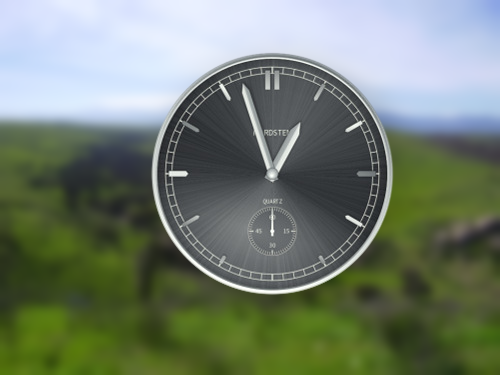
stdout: 12,57
